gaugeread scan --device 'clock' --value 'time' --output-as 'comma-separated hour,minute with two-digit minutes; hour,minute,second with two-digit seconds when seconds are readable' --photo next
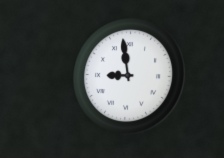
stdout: 8,58
